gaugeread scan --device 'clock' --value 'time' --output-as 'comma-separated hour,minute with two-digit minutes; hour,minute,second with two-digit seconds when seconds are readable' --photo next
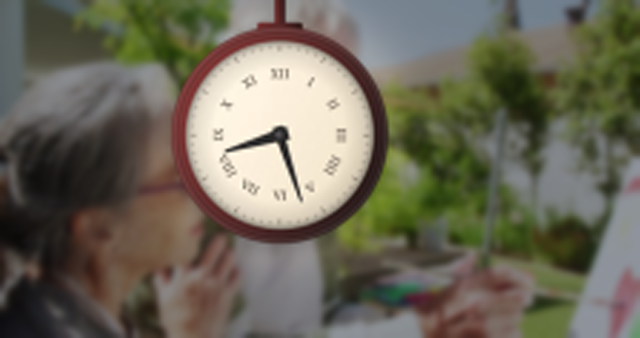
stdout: 8,27
